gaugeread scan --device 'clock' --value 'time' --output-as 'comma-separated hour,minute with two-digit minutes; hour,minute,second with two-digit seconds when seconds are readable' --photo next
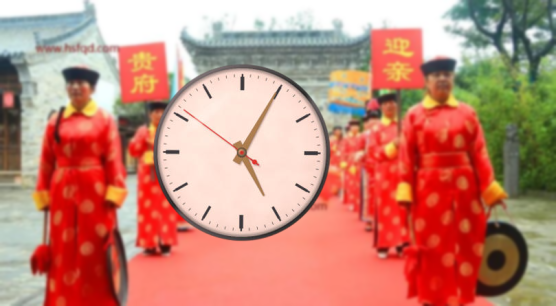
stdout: 5,04,51
